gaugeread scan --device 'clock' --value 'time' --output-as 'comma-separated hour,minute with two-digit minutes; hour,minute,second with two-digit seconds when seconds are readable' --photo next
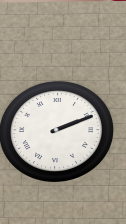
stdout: 2,11
